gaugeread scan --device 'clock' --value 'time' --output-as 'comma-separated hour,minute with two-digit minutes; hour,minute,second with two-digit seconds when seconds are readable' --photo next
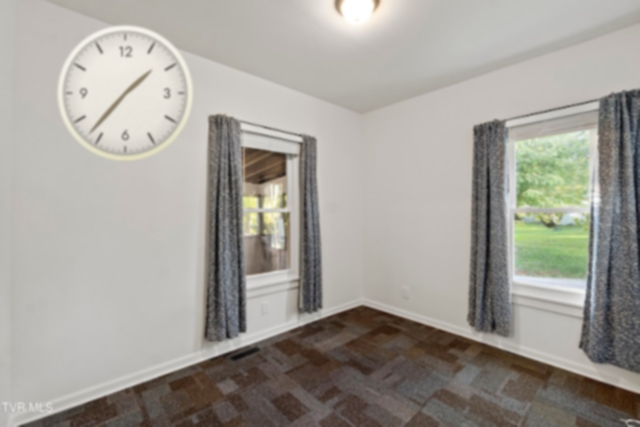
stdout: 1,37
